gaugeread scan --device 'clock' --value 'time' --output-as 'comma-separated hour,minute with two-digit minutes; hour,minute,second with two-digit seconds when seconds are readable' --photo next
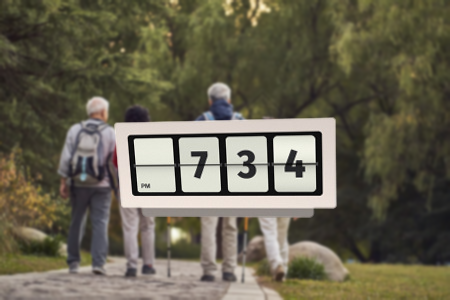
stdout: 7,34
